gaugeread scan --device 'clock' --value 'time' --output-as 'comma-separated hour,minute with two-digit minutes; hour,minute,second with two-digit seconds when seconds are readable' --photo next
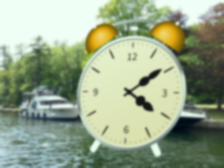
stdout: 4,09
